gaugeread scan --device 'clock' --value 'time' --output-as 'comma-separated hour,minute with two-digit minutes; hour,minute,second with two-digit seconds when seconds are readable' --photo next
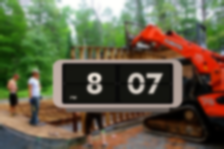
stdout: 8,07
